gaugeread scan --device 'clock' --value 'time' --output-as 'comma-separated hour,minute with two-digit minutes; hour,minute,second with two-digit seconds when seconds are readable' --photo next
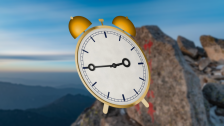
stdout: 2,45
